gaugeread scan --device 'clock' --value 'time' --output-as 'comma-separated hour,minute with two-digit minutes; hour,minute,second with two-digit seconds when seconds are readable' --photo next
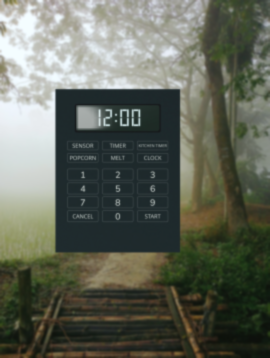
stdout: 12,00
